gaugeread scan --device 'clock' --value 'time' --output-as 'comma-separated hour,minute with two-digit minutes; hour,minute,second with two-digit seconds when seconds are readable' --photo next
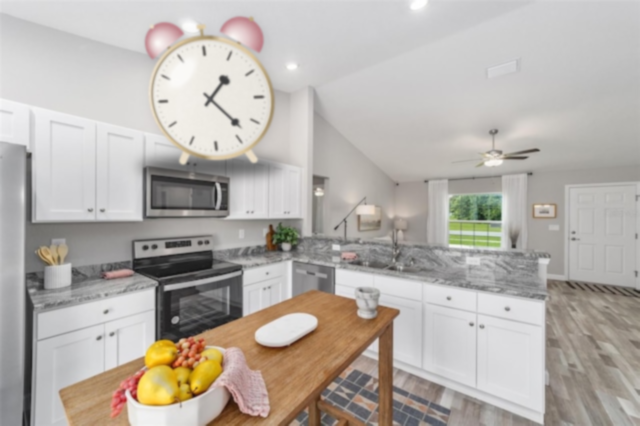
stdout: 1,23
